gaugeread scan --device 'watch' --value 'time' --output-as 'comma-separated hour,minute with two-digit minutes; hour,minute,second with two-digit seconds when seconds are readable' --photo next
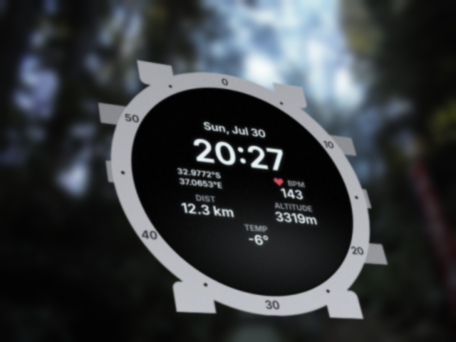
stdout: 20,27
